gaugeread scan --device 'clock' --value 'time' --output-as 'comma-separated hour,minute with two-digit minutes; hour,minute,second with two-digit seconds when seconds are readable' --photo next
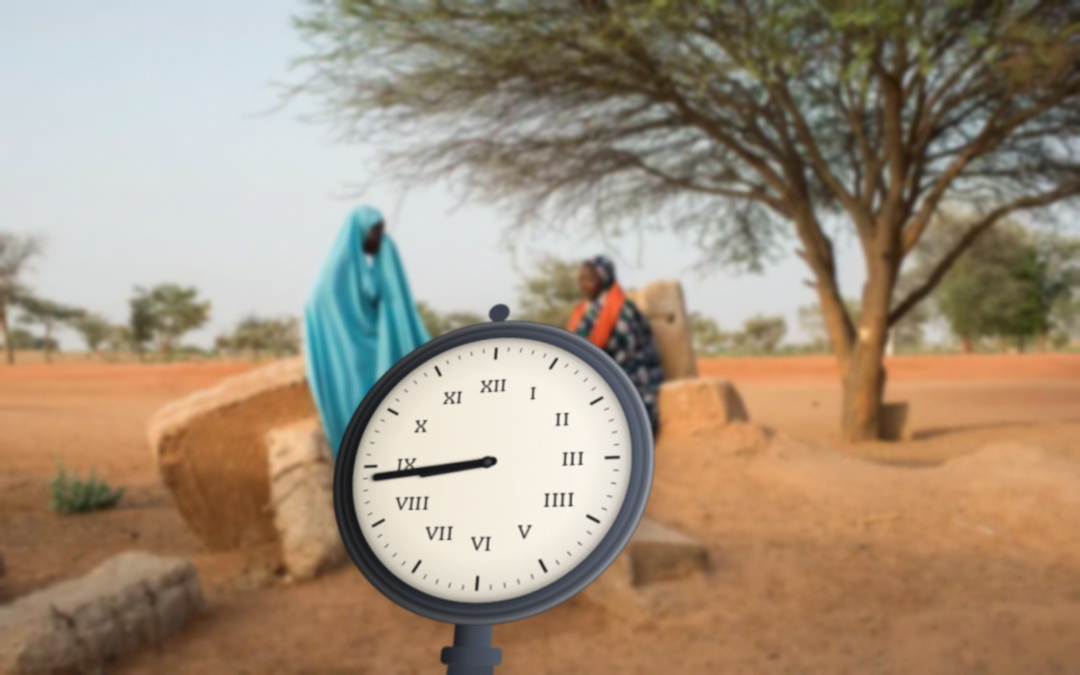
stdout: 8,44
